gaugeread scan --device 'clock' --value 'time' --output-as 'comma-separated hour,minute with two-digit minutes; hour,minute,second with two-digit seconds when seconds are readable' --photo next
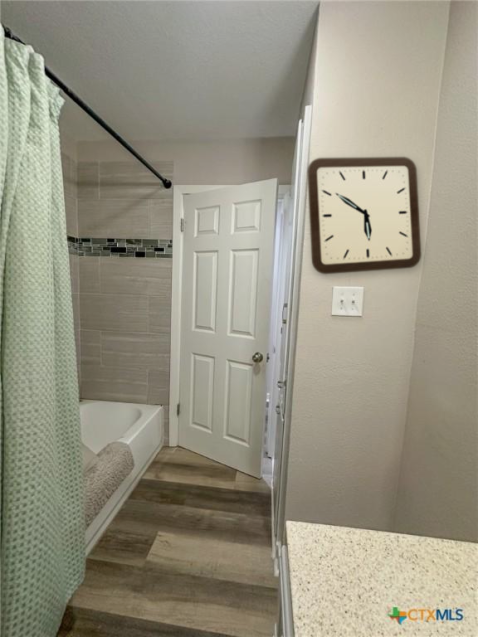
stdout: 5,51
